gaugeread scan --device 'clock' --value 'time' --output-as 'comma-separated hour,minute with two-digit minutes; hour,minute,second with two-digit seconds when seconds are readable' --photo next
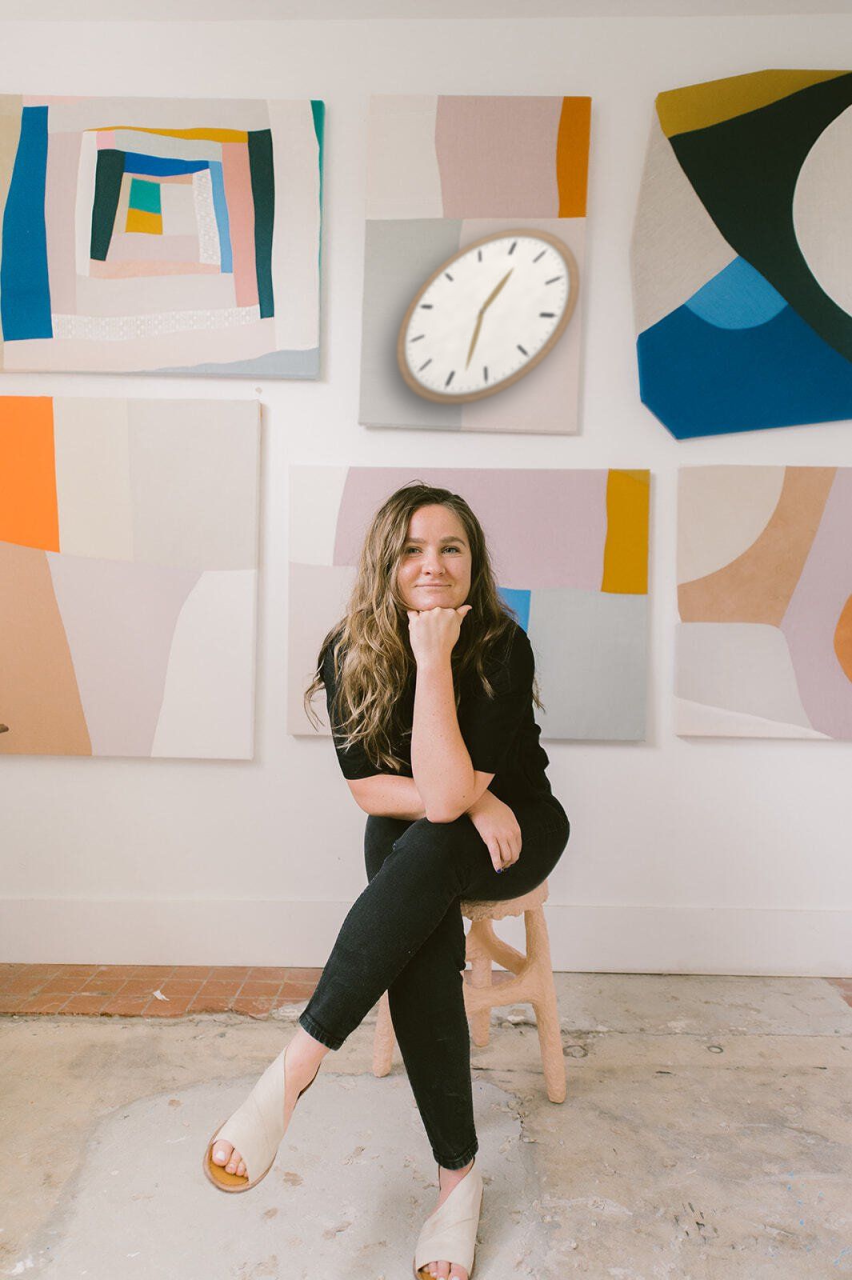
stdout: 12,28
